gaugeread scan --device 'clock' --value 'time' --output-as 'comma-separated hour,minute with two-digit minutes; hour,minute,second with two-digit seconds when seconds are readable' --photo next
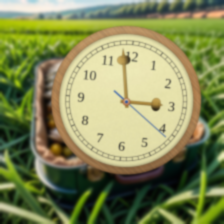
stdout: 2,58,21
